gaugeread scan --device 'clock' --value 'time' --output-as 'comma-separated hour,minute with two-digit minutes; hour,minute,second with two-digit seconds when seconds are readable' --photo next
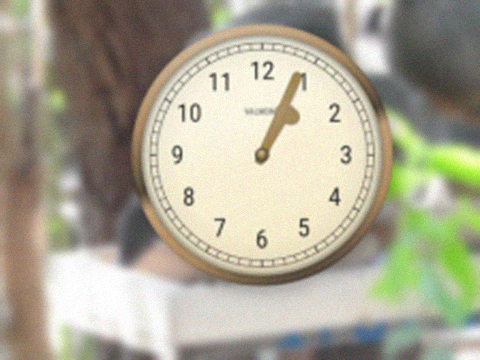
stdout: 1,04
